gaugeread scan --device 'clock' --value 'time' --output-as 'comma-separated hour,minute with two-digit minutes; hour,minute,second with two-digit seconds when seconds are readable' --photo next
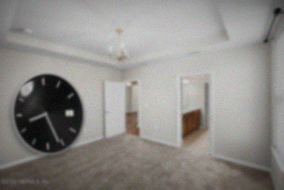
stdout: 8,26
